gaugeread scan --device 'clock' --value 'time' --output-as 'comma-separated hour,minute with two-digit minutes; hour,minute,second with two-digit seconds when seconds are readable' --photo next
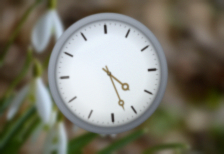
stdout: 4,27
